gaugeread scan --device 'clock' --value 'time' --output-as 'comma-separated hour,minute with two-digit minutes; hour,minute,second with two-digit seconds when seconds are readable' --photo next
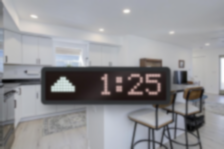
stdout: 1,25
